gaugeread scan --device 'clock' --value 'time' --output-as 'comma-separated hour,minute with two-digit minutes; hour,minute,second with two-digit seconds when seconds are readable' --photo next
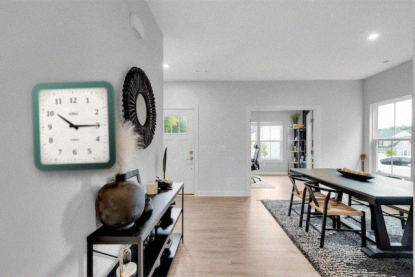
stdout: 10,15
